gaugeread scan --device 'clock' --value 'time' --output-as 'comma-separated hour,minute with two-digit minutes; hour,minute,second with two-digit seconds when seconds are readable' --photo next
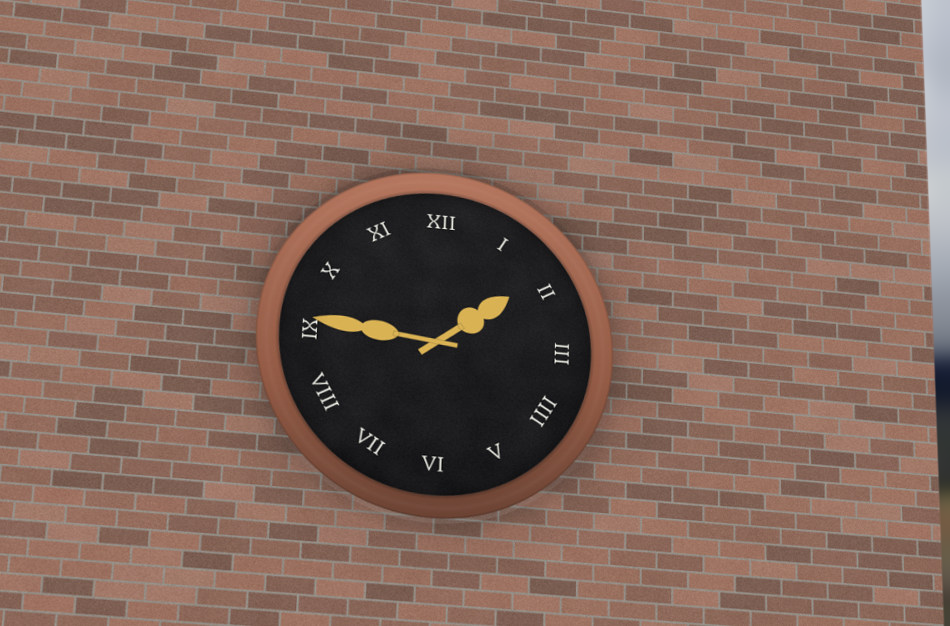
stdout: 1,46
